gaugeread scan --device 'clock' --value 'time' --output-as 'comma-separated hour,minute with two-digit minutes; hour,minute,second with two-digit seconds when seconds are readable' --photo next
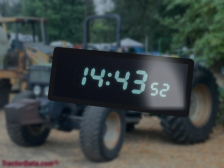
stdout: 14,43,52
